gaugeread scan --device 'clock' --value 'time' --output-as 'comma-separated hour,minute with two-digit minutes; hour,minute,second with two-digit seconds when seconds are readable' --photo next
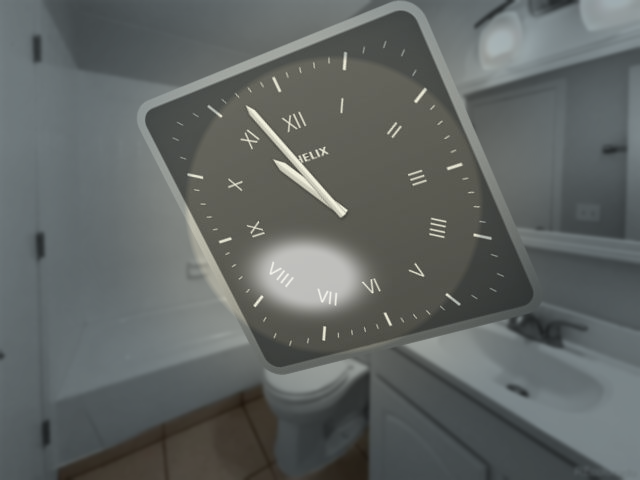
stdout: 10,57
